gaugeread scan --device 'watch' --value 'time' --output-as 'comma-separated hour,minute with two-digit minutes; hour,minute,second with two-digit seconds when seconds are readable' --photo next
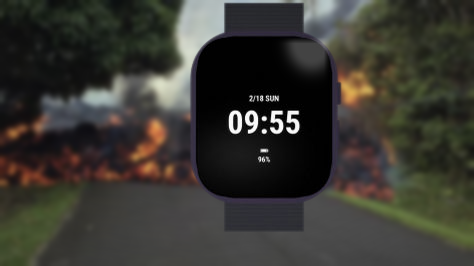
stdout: 9,55
